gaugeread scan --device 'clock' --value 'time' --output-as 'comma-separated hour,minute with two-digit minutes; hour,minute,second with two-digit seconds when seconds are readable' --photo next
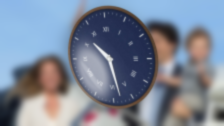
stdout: 10,28
